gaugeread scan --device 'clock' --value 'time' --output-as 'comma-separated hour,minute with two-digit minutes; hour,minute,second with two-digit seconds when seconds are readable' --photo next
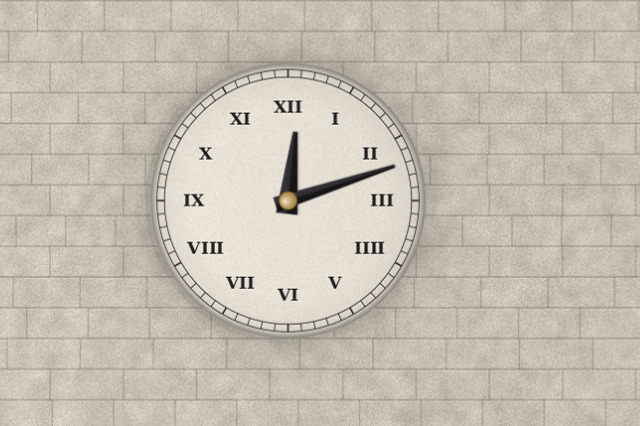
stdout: 12,12
